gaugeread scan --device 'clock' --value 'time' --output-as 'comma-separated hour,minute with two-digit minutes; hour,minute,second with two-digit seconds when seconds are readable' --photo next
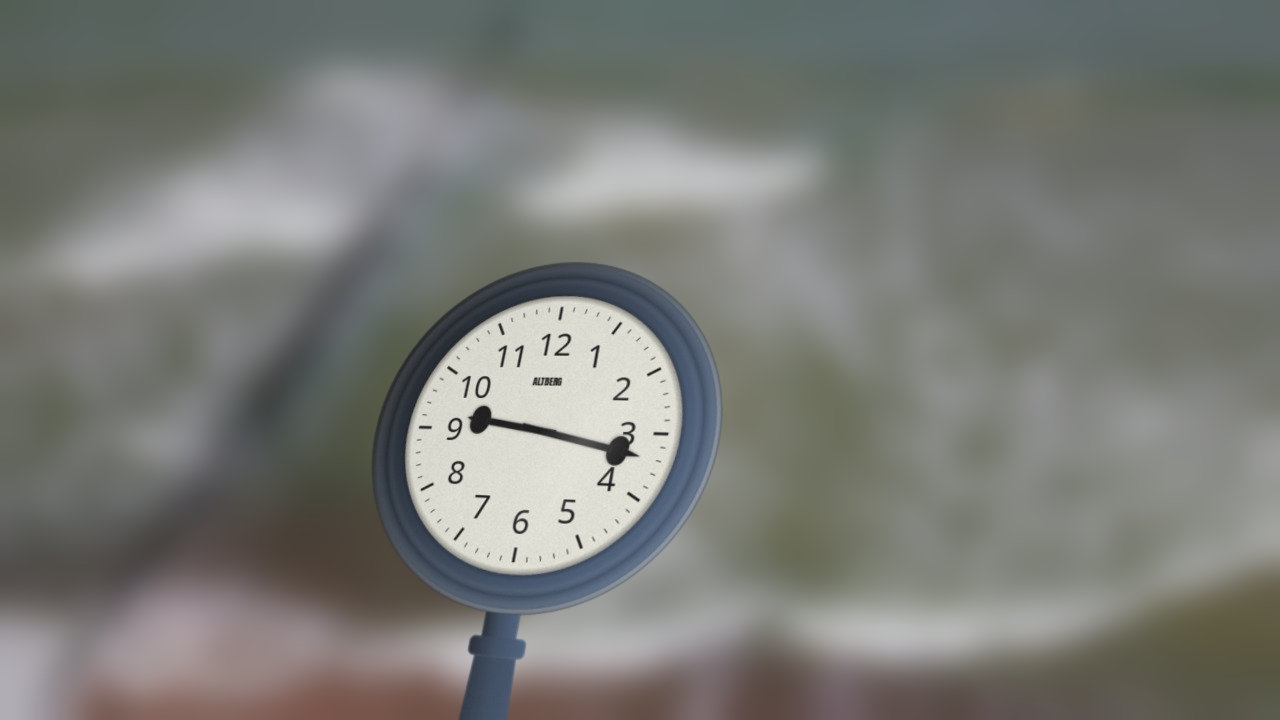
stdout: 9,17
